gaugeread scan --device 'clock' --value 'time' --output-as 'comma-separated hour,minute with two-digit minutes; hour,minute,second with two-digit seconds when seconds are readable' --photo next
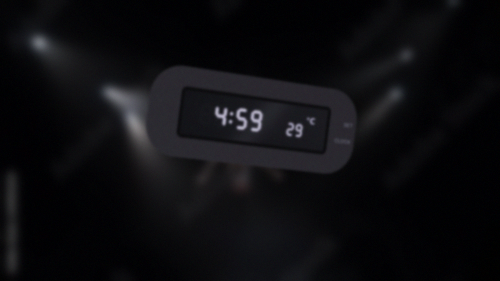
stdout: 4,59
